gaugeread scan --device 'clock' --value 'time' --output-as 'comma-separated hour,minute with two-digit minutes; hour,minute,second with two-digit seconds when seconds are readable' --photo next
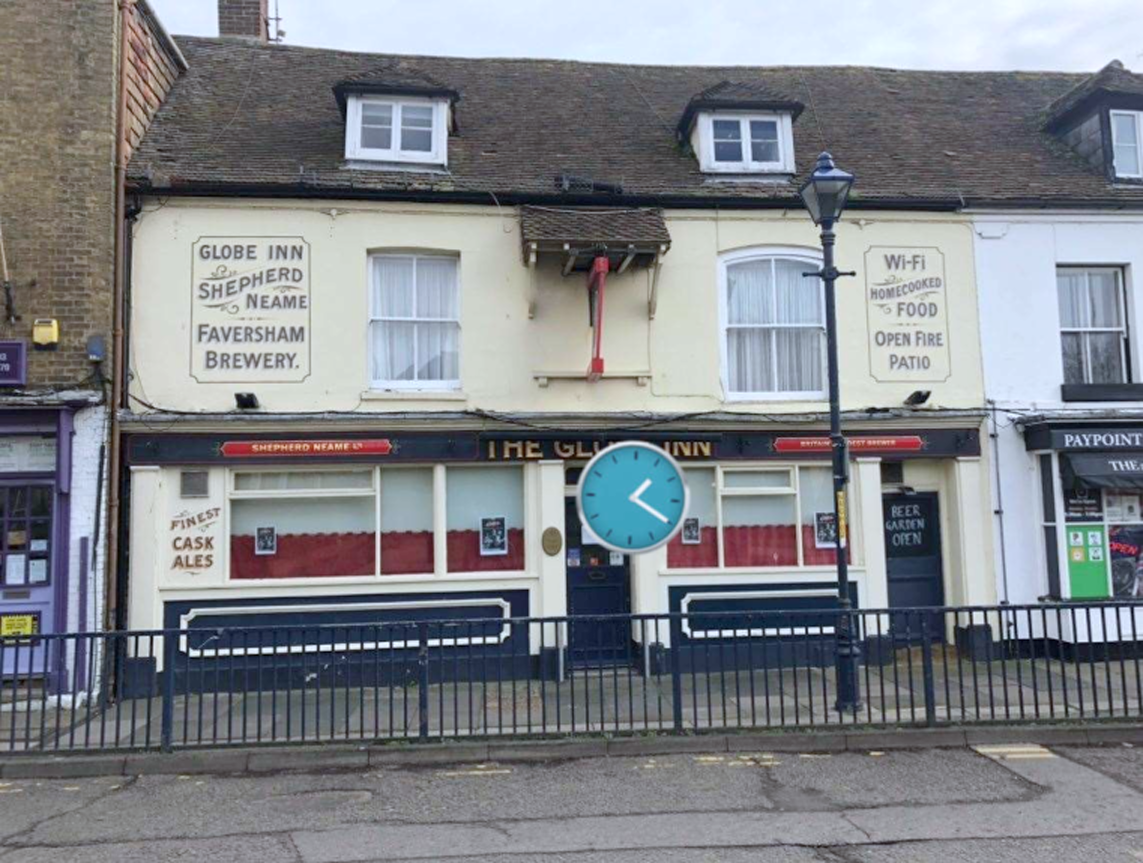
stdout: 1,20
